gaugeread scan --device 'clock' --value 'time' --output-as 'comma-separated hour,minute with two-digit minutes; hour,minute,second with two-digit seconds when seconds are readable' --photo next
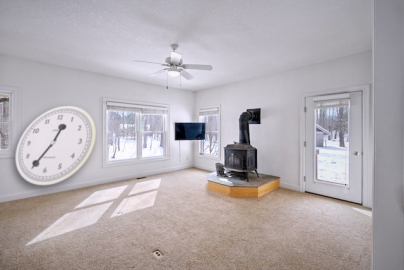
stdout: 12,35
